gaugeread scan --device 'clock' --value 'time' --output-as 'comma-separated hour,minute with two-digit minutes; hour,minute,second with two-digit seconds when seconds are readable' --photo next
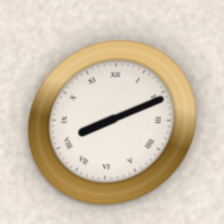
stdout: 8,11
